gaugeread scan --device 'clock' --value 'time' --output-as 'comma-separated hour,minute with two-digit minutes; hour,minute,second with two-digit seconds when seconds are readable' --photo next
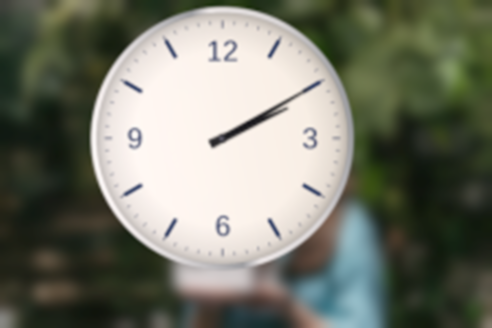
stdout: 2,10
